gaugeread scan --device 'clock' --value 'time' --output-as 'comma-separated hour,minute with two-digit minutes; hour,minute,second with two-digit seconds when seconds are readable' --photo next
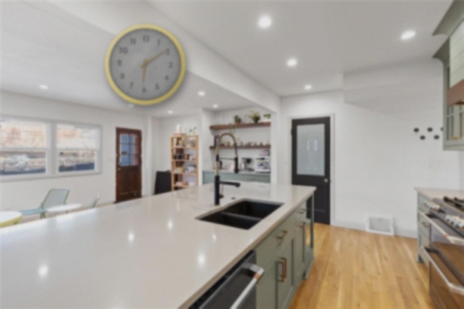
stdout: 6,09
